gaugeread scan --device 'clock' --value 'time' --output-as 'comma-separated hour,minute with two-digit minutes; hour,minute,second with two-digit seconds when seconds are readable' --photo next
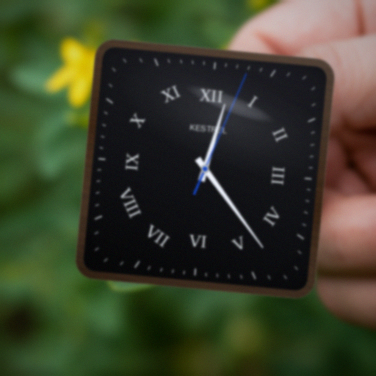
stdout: 12,23,03
